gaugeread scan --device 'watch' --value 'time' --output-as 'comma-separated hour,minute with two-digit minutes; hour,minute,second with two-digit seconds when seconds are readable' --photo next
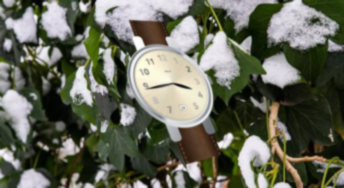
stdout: 3,44
